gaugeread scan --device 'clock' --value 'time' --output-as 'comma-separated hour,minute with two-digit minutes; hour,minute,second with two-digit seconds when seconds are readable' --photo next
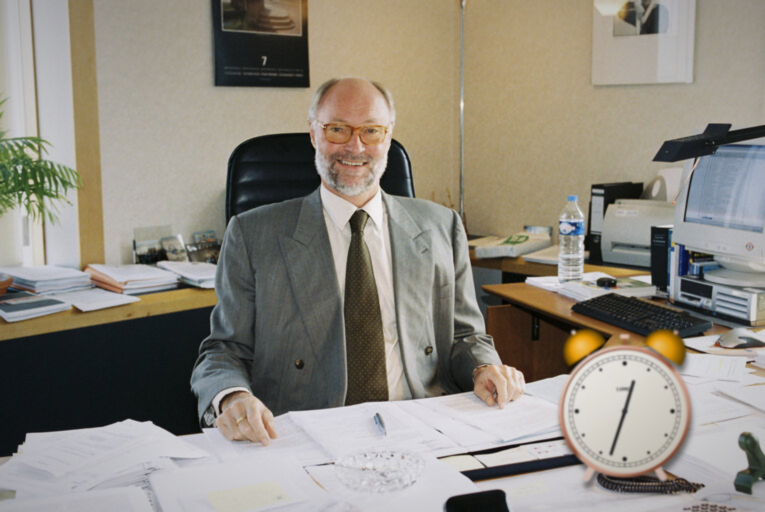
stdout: 12,33
